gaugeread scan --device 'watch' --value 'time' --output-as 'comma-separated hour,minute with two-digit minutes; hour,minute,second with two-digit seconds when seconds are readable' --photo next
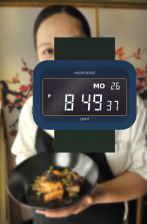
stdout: 8,49,37
